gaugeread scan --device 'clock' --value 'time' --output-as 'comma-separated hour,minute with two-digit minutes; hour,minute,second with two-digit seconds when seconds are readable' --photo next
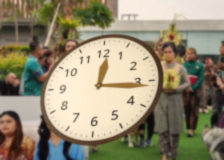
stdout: 12,16
